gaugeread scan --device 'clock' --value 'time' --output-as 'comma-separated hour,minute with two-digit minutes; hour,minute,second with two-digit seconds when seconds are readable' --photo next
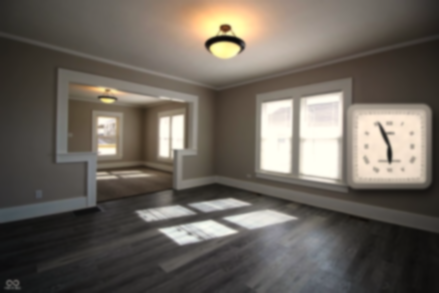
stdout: 5,56
